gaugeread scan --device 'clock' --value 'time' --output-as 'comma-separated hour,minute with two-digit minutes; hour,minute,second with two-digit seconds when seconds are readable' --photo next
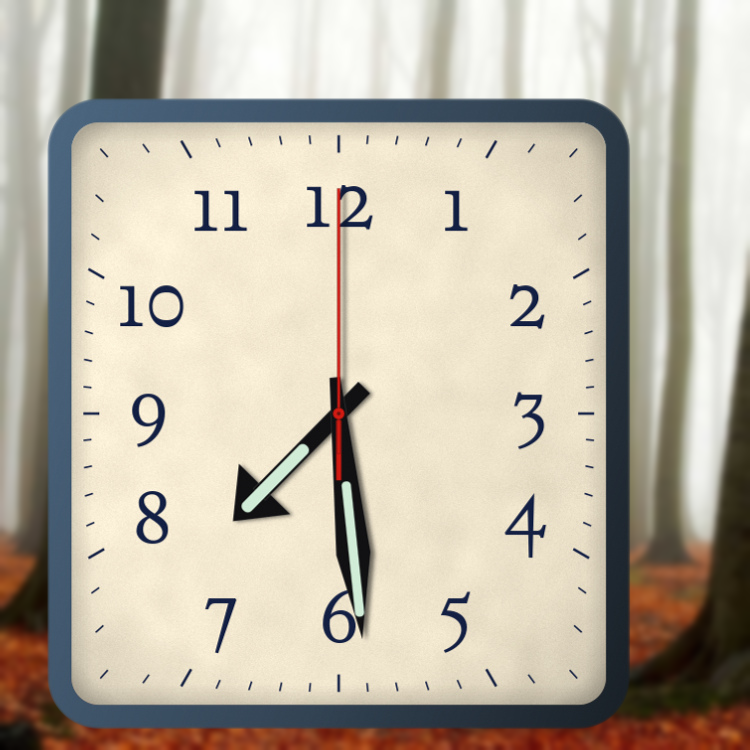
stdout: 7,29,00
